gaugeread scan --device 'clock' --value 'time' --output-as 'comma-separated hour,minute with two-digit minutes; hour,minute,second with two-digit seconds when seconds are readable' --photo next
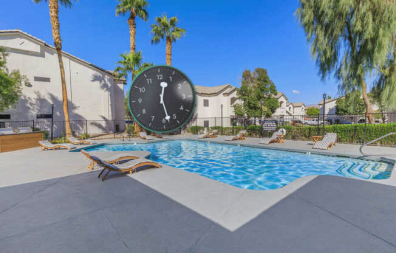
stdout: 12,28
